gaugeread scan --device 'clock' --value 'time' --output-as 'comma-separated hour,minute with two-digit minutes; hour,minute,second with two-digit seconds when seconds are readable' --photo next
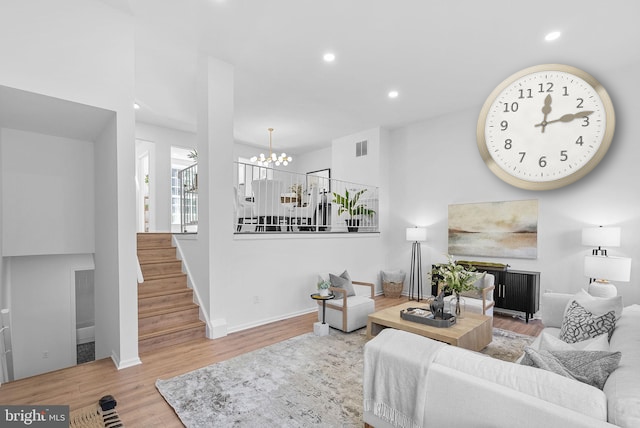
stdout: 12,13
